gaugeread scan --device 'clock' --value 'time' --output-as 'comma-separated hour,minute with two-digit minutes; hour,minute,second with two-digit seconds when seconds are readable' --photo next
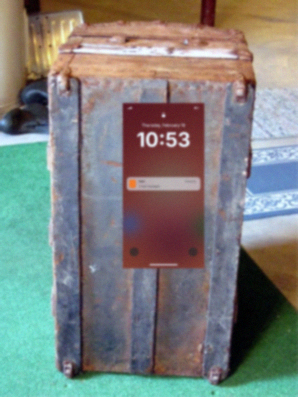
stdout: 10,53
